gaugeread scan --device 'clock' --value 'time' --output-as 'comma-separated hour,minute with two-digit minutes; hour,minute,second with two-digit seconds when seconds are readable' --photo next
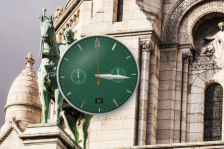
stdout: 3,16
